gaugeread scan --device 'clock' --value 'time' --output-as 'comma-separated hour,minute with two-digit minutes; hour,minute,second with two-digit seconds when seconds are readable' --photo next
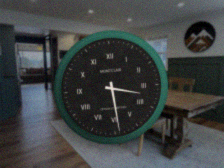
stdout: 3,29
